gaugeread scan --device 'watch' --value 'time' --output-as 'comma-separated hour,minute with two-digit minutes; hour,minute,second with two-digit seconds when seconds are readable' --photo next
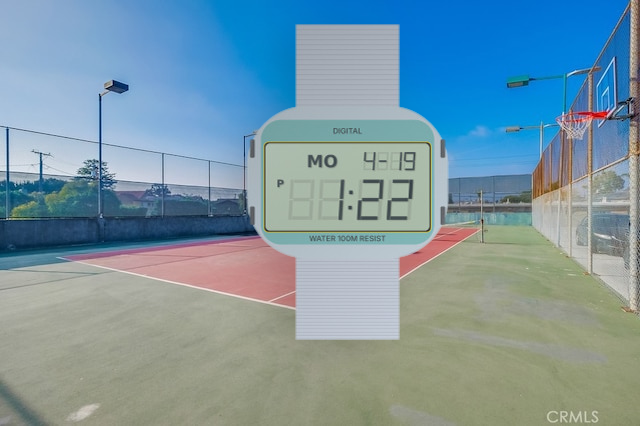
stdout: 1,22
